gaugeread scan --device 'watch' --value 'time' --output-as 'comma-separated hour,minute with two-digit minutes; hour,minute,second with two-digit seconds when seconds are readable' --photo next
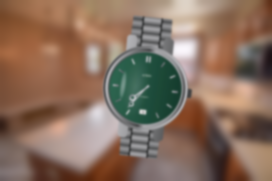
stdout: 7,36
